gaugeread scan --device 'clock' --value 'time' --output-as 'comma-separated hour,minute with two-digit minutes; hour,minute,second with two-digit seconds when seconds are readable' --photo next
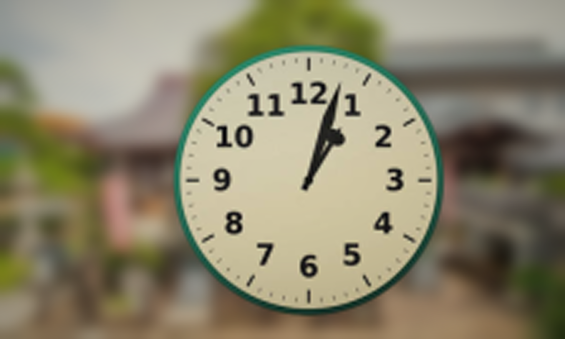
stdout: 1,03
